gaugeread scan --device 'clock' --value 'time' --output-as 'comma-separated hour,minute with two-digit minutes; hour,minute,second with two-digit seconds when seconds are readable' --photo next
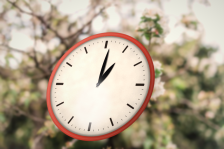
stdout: 1,01
